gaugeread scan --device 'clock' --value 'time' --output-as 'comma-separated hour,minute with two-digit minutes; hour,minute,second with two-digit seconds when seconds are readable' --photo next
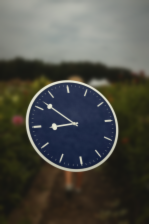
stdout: 8,52
